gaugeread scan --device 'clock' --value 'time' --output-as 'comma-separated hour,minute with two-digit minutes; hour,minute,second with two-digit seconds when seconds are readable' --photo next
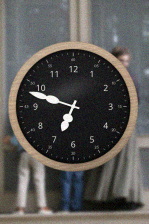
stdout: 6,48
